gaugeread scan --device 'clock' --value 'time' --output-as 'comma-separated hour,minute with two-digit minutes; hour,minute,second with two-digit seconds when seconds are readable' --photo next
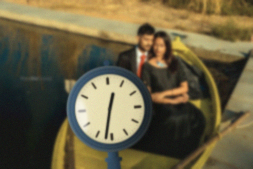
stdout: 12,32
